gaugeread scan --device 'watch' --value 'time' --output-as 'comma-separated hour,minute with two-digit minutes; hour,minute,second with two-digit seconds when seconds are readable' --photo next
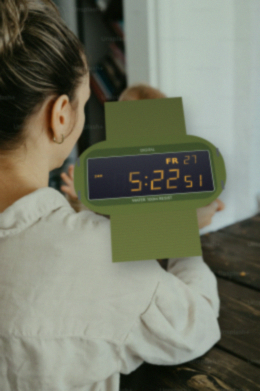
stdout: 5,22,51
